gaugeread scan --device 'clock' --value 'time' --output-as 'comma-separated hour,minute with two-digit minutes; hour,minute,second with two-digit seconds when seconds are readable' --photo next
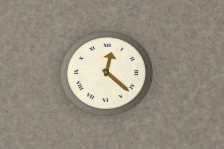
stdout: 12,22
